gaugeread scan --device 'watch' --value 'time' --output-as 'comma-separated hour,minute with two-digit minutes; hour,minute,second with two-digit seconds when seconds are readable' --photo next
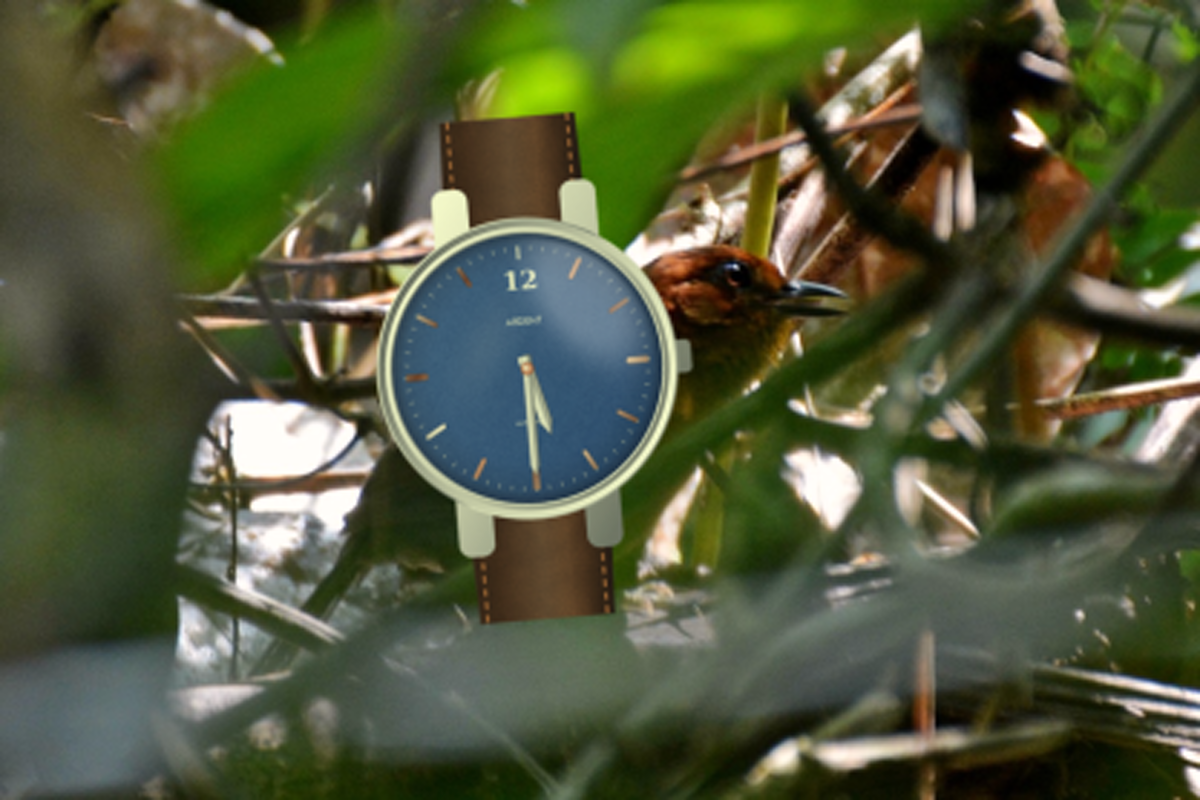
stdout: 5,30
